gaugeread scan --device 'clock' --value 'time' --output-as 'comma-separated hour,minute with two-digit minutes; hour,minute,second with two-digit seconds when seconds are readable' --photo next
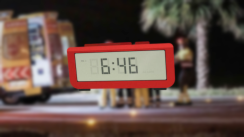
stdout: 6,46
